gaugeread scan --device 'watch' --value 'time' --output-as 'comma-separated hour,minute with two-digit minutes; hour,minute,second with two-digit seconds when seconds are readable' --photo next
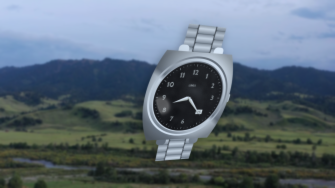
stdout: 8,23
